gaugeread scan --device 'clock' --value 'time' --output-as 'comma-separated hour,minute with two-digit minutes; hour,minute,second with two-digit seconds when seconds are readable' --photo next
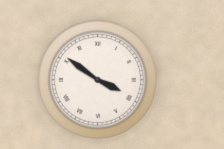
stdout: 3,51
